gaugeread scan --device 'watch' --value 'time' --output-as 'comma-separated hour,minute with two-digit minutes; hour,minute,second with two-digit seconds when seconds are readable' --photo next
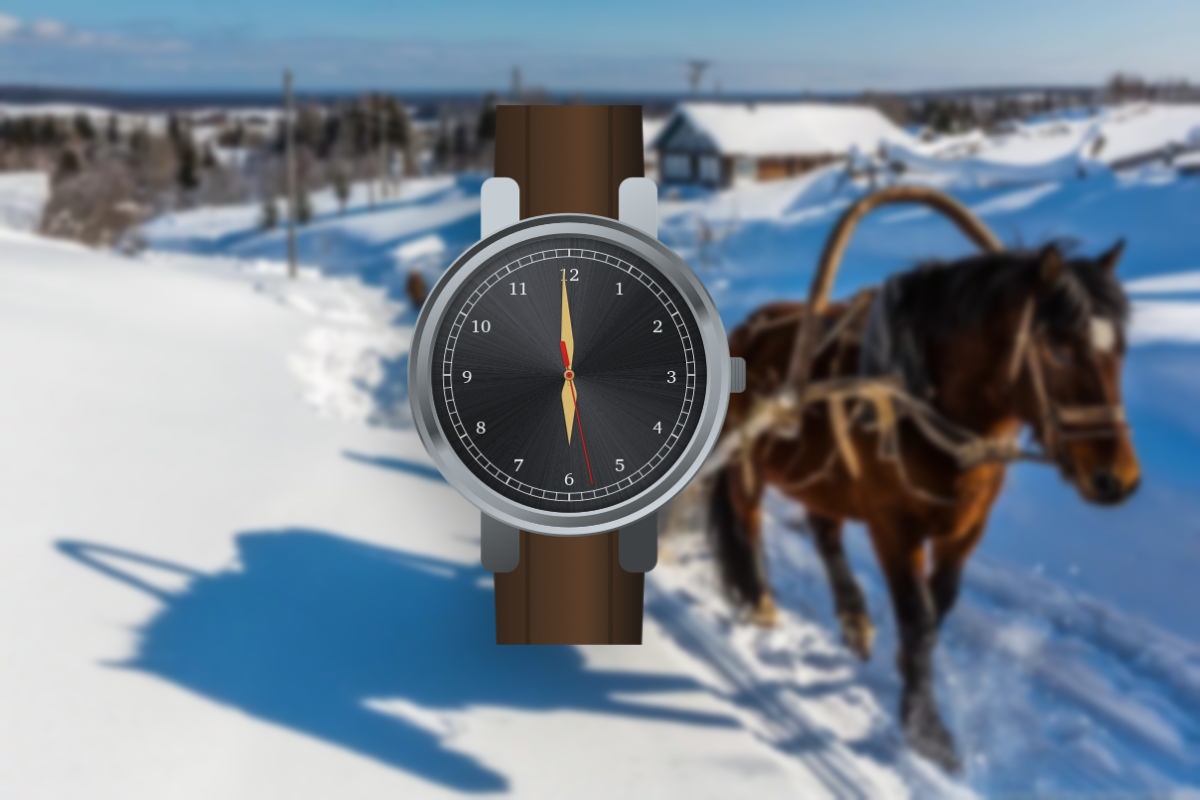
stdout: 5,59,28
